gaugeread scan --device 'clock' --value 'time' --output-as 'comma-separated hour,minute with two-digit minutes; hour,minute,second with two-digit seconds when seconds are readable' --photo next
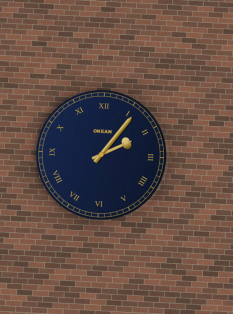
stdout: 2,06
